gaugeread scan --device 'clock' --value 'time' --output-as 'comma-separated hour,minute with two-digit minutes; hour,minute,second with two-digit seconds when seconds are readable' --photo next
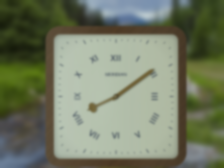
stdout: 8,09
